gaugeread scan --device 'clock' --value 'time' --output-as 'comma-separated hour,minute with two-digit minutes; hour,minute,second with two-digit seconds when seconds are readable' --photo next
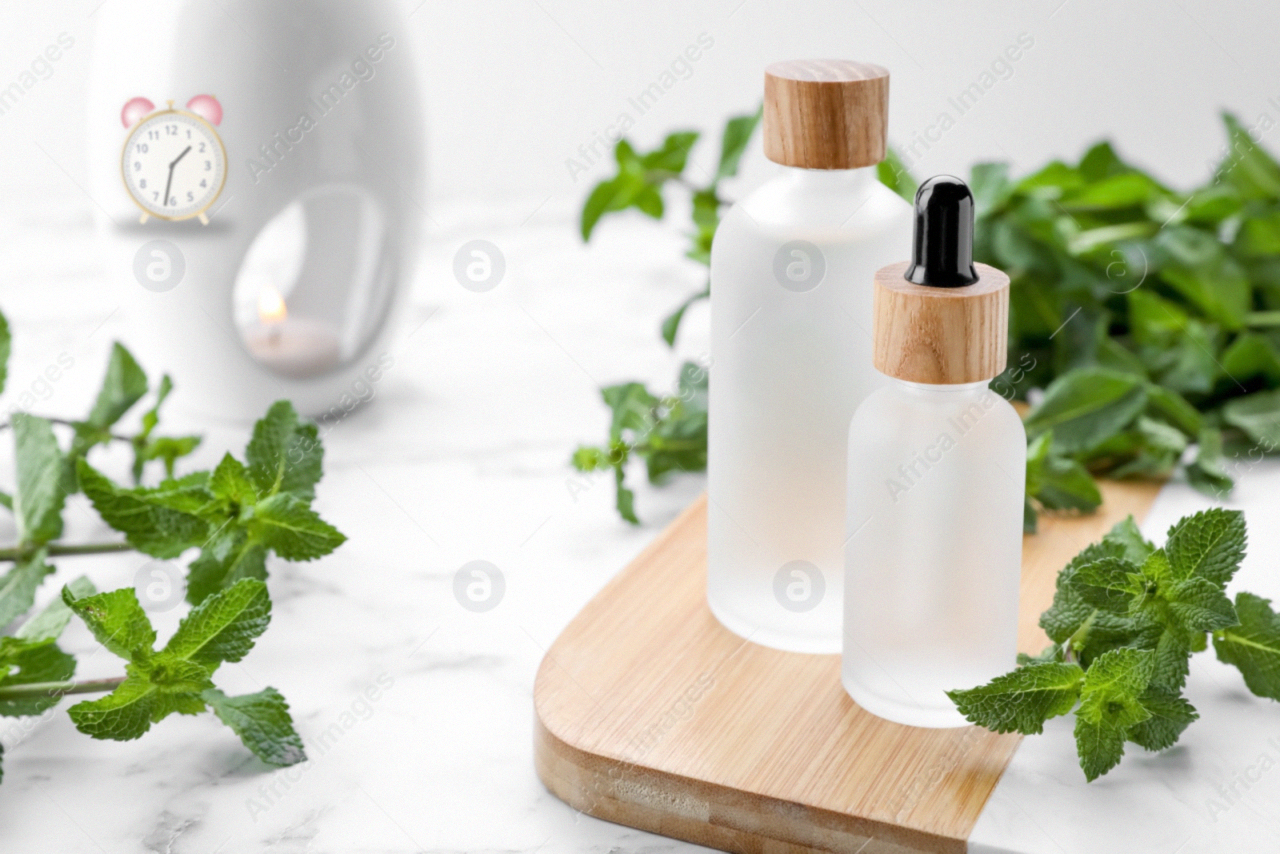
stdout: 1,32
